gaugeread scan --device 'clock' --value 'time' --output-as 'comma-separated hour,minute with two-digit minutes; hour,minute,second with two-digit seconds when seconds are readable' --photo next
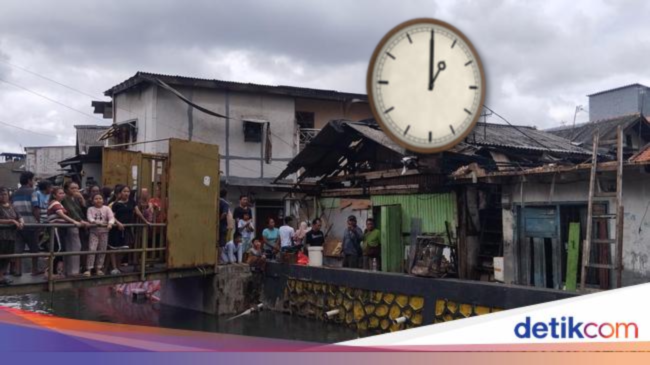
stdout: 1,00
